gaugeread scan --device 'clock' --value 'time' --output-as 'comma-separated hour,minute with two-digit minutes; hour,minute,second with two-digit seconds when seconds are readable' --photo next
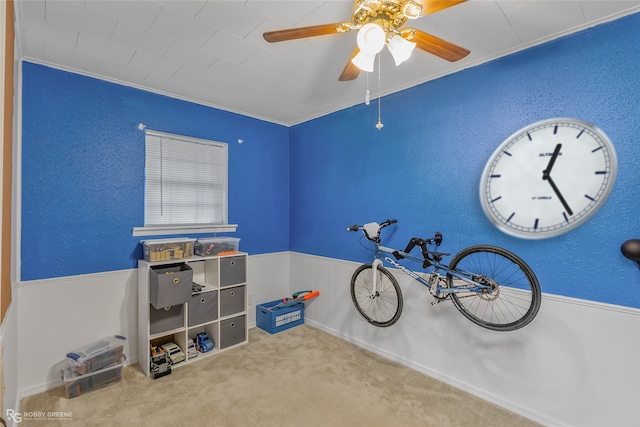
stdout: 12,24
